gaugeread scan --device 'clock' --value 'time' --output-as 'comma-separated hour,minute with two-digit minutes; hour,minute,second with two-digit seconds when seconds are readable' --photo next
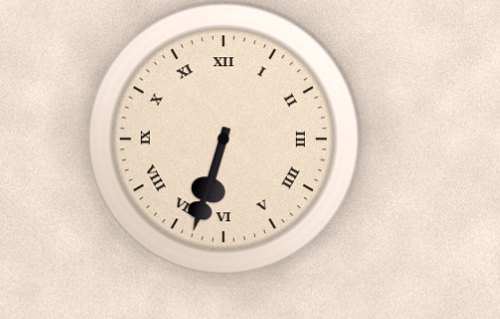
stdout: 6,33
